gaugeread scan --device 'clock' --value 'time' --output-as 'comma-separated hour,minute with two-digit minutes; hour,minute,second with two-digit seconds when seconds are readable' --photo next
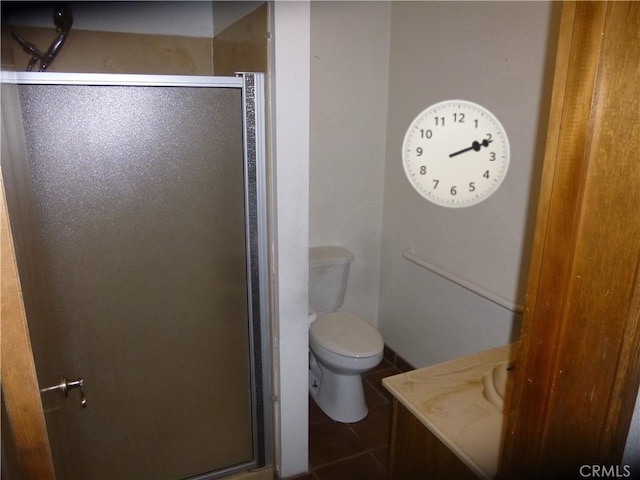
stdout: 2,11
